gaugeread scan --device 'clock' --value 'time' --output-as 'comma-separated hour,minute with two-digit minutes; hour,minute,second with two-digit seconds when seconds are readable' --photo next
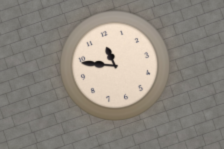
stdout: 11,49
